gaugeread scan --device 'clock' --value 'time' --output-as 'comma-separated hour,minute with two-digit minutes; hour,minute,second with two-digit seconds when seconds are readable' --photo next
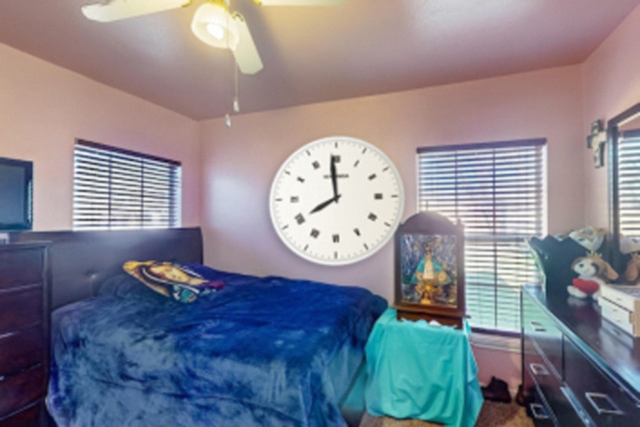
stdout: 7,59
